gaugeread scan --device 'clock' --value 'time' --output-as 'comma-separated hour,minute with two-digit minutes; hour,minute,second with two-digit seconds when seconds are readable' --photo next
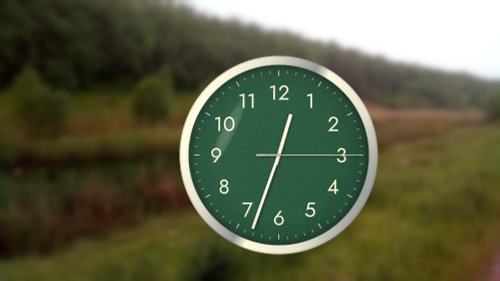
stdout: 12,33,15
